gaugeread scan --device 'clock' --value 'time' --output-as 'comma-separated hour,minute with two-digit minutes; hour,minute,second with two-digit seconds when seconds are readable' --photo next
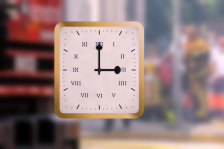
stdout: 3,00
